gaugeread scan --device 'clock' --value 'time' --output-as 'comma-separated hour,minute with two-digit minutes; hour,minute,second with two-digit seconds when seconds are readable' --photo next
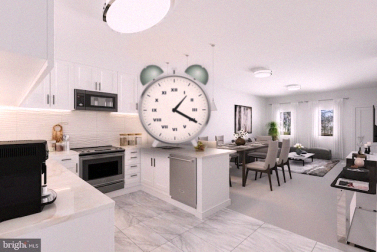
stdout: 1,20
